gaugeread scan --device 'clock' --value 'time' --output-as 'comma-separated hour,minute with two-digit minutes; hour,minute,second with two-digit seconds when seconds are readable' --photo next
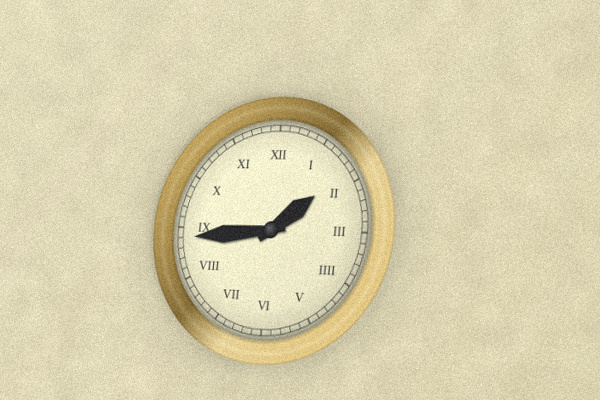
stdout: 1,44
